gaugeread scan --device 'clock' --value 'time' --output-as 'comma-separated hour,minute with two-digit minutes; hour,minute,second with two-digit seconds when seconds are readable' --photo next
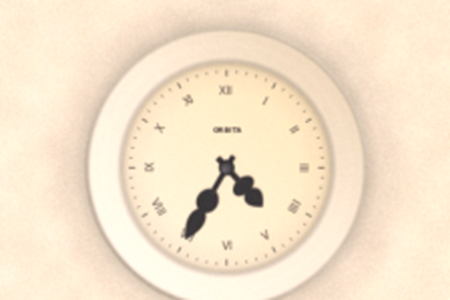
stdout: 4,35
